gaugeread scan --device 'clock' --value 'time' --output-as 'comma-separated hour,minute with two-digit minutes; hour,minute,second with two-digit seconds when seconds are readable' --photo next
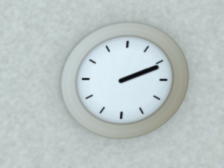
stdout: 2,11
